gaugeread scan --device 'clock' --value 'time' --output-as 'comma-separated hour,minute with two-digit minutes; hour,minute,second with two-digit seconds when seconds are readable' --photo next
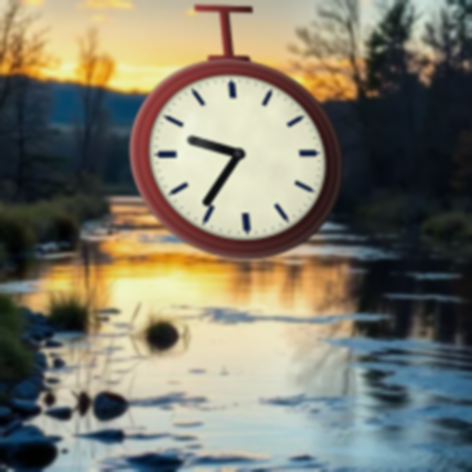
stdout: 9,36
